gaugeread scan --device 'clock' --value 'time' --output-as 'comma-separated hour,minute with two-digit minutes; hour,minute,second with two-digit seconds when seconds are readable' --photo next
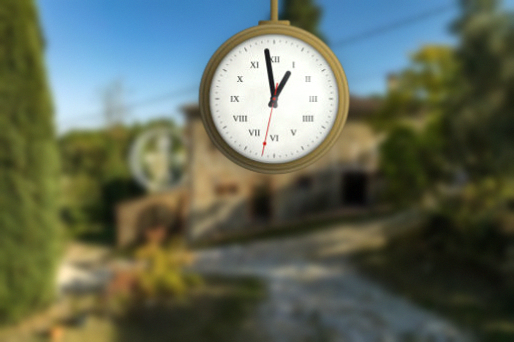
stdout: 12,58,32
